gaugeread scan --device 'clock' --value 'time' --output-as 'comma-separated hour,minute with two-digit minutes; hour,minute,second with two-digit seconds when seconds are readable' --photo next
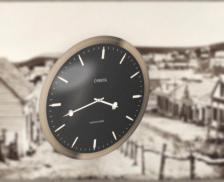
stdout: 3,42
